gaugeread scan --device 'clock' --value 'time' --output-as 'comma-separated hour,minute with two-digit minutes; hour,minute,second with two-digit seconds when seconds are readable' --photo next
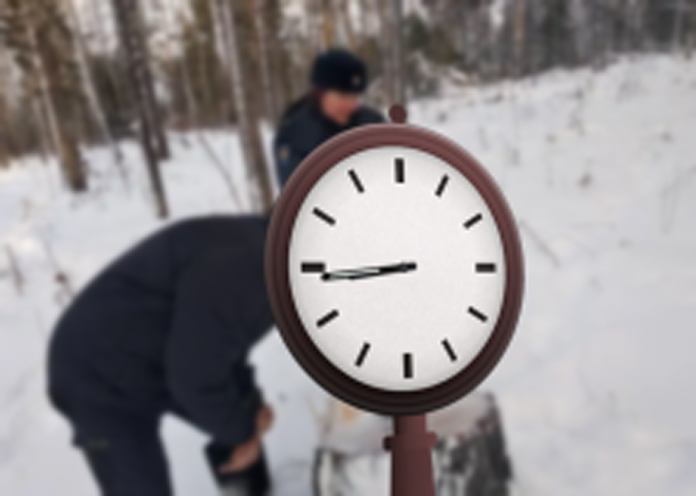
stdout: 8,44
